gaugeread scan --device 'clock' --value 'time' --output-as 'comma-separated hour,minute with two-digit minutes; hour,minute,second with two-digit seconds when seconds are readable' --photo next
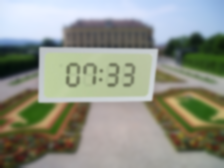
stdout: 7,33
